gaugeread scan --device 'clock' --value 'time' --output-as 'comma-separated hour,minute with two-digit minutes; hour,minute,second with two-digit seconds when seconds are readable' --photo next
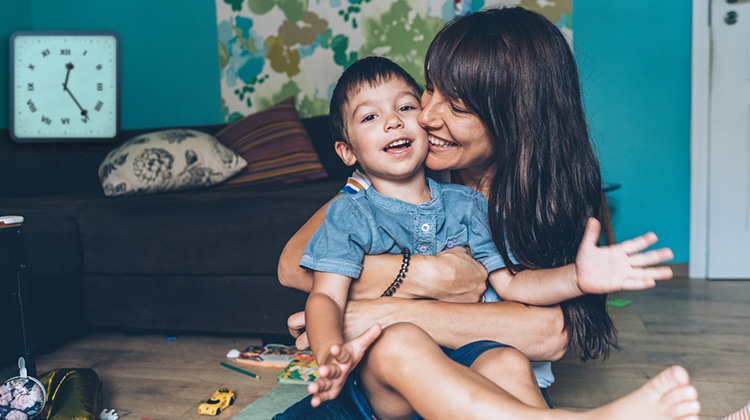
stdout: 12,24
